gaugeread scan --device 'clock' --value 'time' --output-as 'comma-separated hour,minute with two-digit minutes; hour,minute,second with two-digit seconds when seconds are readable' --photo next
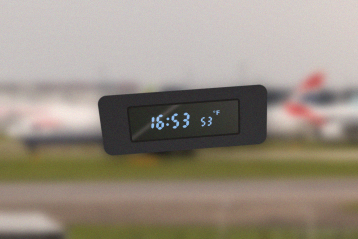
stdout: 16,53
